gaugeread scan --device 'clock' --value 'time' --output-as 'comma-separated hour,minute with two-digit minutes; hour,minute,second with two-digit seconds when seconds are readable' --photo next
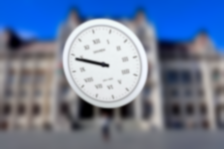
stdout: 9,49
